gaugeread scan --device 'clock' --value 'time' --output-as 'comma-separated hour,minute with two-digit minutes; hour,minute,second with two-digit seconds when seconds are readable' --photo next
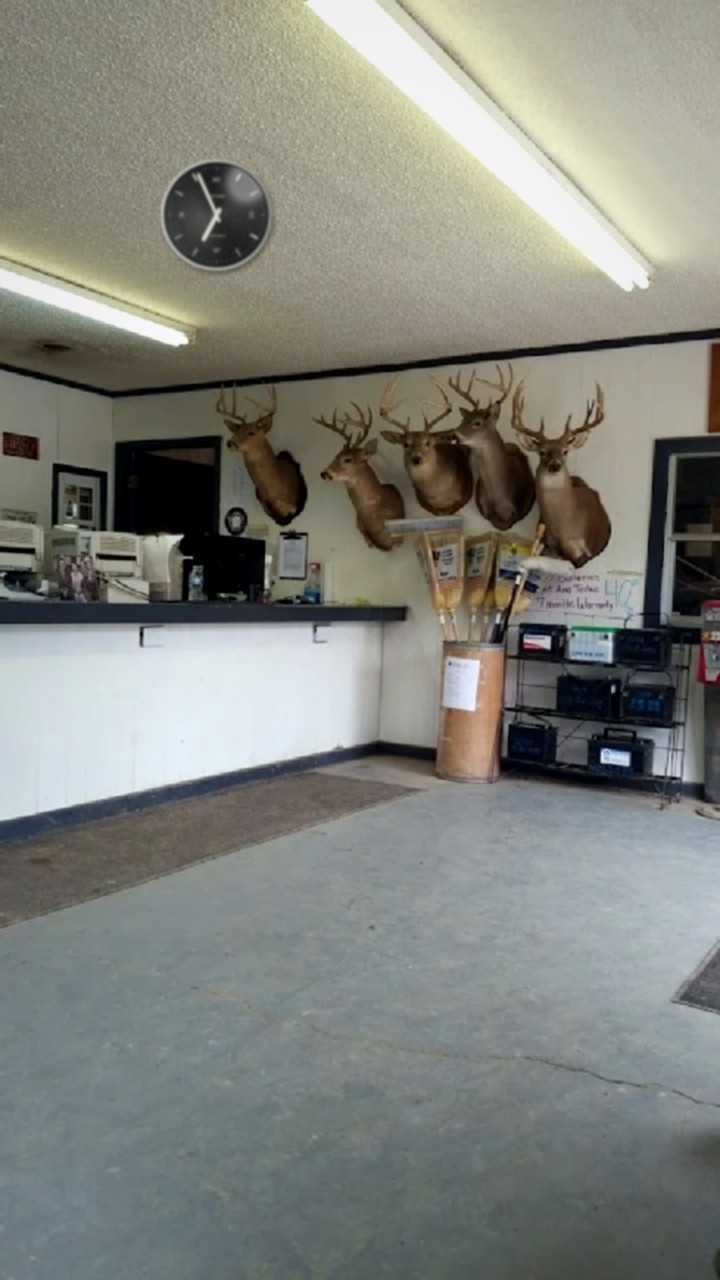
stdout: 6,56
